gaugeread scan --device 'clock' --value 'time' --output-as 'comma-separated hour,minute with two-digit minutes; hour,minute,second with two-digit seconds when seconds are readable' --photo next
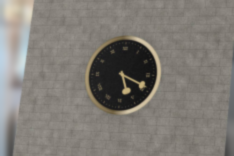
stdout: 5,19
